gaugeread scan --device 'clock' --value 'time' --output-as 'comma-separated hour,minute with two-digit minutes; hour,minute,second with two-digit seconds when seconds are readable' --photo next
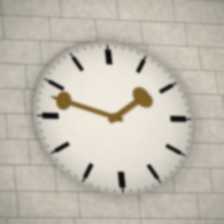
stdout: 1,48
